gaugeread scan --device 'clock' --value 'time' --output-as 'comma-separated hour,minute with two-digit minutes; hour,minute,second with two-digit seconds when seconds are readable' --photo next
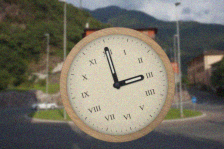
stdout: 3,00
